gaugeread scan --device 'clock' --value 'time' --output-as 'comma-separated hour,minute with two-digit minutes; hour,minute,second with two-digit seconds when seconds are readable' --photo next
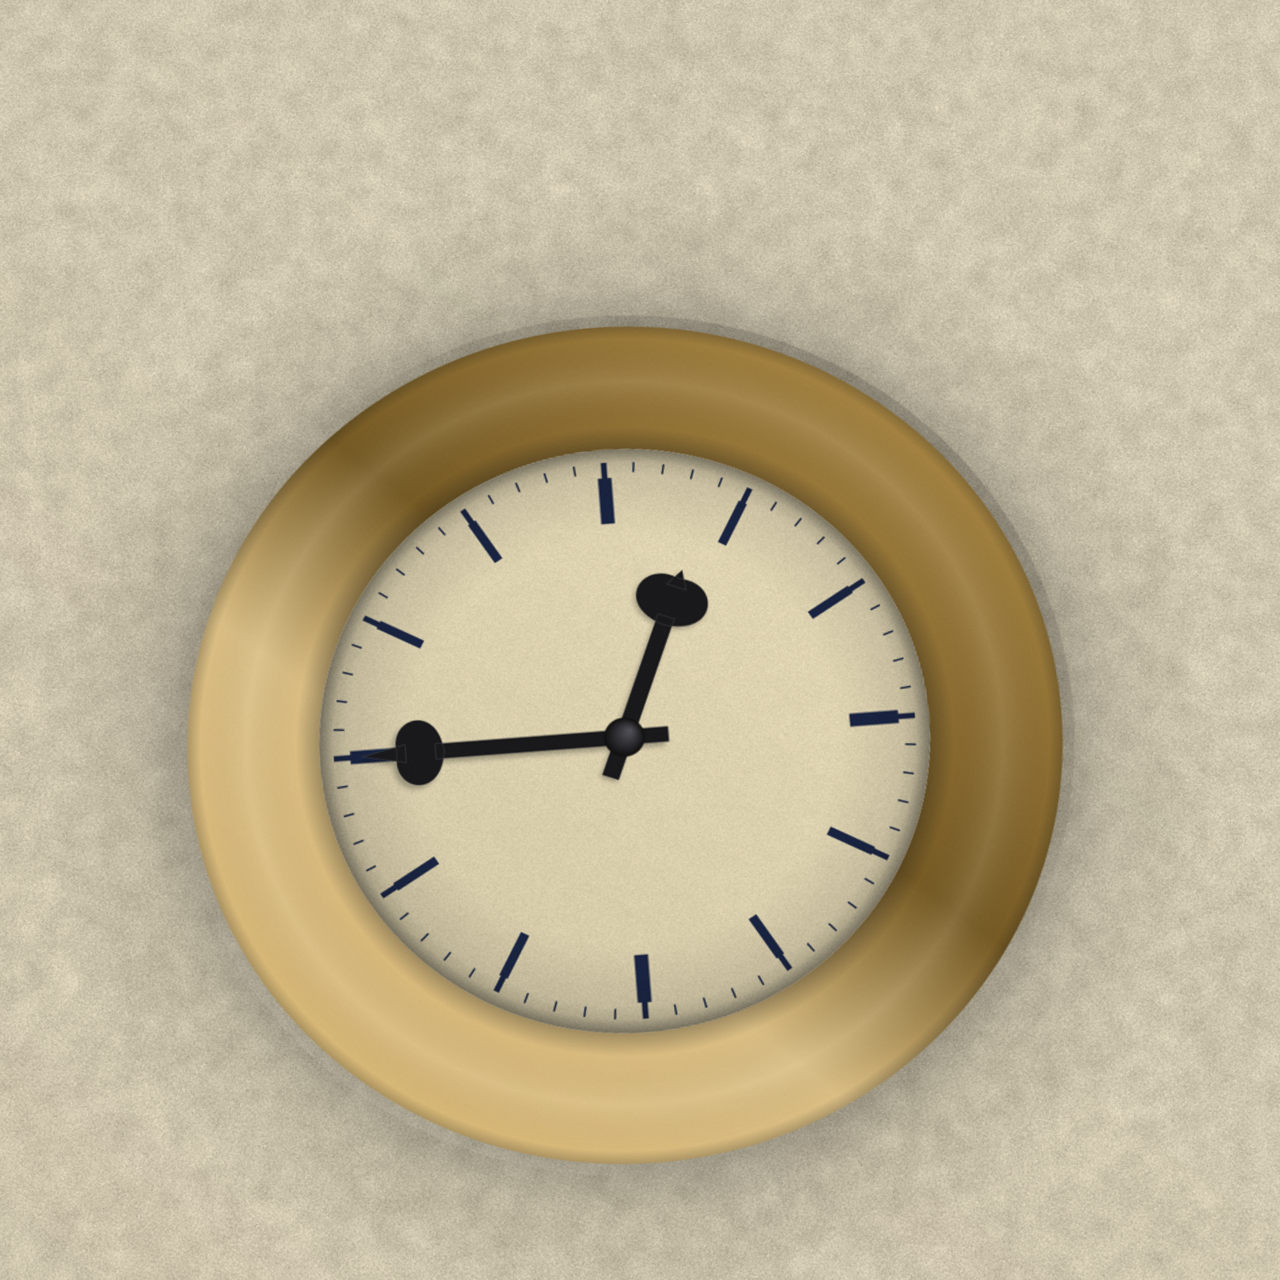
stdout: 12,45
